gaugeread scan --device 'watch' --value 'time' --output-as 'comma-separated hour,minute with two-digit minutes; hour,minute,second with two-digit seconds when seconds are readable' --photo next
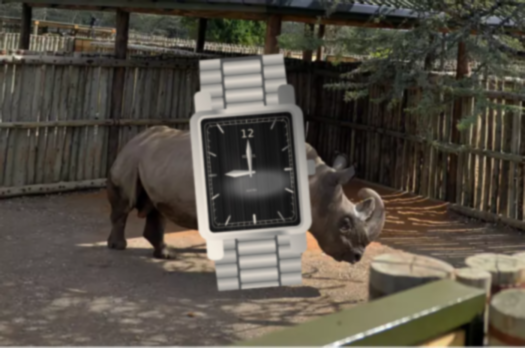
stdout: 9,00
